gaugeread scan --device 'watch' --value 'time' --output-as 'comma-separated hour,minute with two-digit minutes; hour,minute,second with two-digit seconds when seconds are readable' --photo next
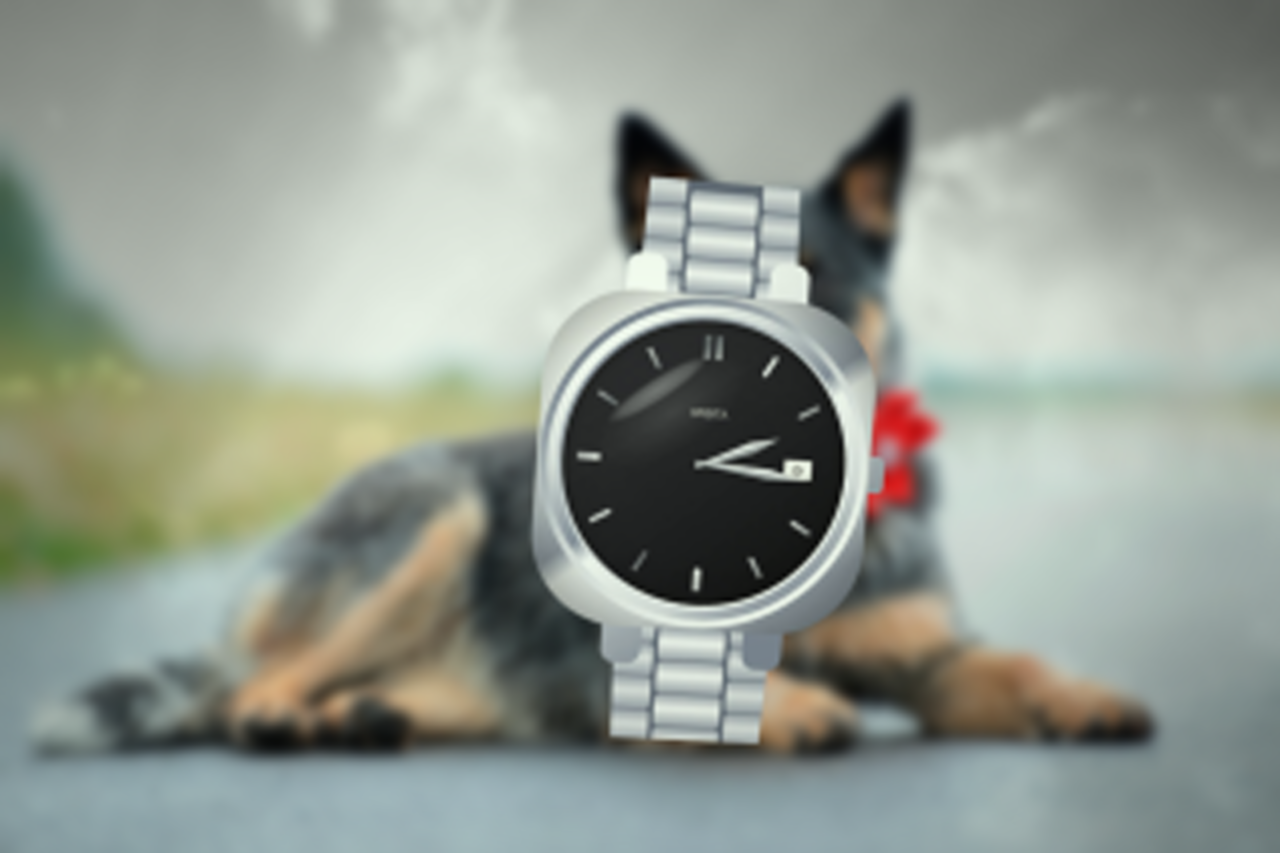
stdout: 2,16
